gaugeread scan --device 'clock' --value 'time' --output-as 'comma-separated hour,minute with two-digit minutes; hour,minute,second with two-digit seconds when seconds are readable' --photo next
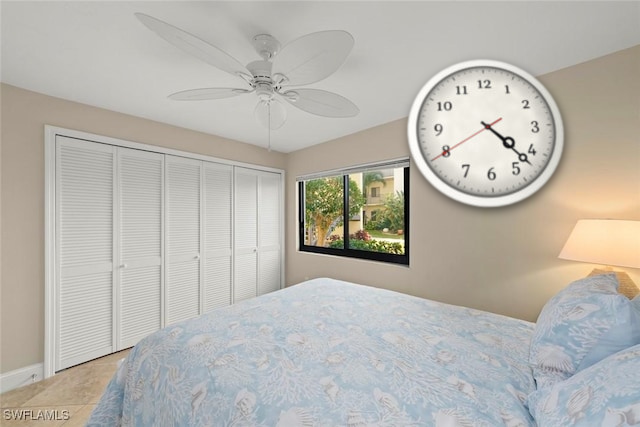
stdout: 4,22,40
